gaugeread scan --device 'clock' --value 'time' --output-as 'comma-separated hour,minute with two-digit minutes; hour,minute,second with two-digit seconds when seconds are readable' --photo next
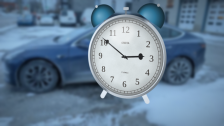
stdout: 2,51
